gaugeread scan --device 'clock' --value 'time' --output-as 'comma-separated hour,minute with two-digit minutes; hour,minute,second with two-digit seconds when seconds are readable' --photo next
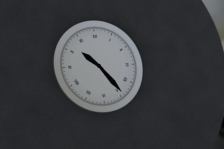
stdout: 10,24
